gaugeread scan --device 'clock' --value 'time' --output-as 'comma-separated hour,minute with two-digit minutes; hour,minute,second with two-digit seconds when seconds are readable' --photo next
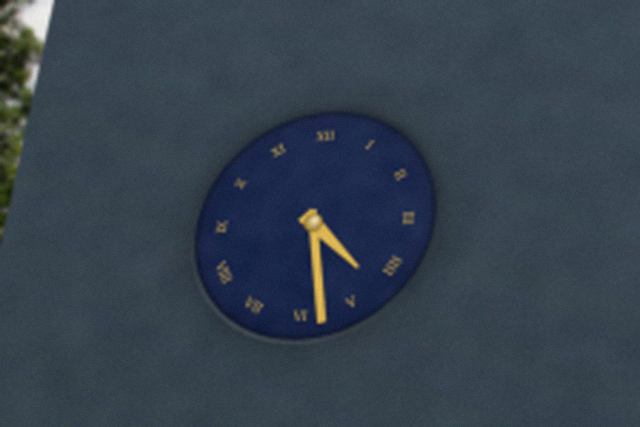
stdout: 4,28
